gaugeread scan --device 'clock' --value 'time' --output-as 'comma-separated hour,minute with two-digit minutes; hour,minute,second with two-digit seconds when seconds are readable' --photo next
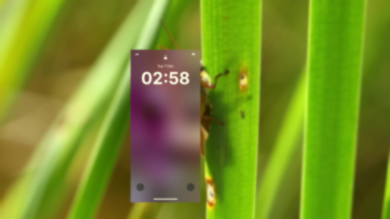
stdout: 2,58
